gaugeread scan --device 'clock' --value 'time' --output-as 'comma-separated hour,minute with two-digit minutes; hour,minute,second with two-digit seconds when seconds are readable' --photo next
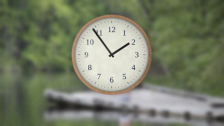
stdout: 1,54
